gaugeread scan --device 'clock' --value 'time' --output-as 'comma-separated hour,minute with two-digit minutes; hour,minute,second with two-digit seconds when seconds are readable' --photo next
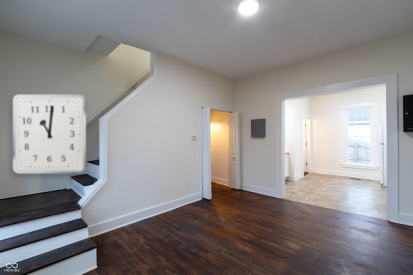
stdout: 11,01
